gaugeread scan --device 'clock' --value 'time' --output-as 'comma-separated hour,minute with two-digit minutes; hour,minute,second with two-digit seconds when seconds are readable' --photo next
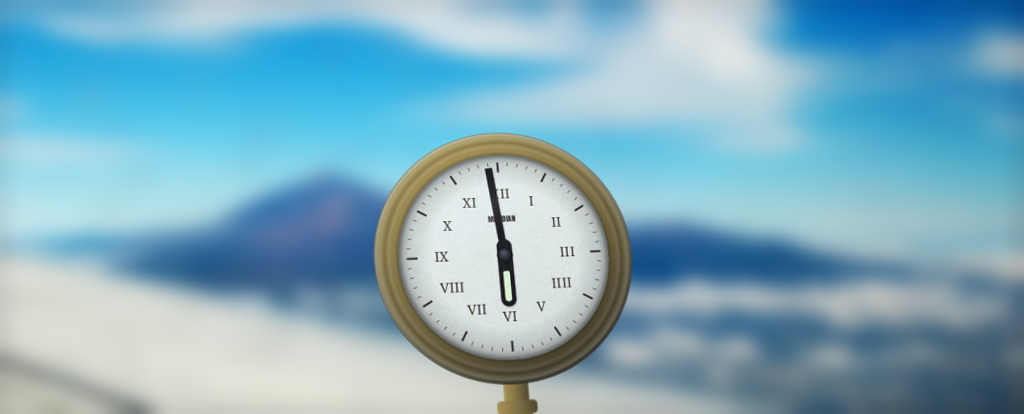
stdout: 5,59
